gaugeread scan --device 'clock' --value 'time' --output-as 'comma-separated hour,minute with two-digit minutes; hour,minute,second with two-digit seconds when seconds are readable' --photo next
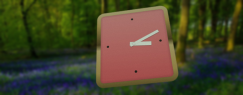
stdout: 3,11
